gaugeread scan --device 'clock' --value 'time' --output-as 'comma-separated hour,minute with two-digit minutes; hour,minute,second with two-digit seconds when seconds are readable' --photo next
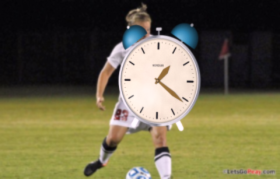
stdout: 1,21
